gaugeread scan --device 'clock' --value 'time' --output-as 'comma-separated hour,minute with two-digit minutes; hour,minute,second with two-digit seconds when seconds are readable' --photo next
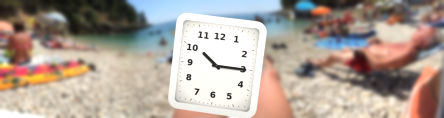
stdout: 10,15
